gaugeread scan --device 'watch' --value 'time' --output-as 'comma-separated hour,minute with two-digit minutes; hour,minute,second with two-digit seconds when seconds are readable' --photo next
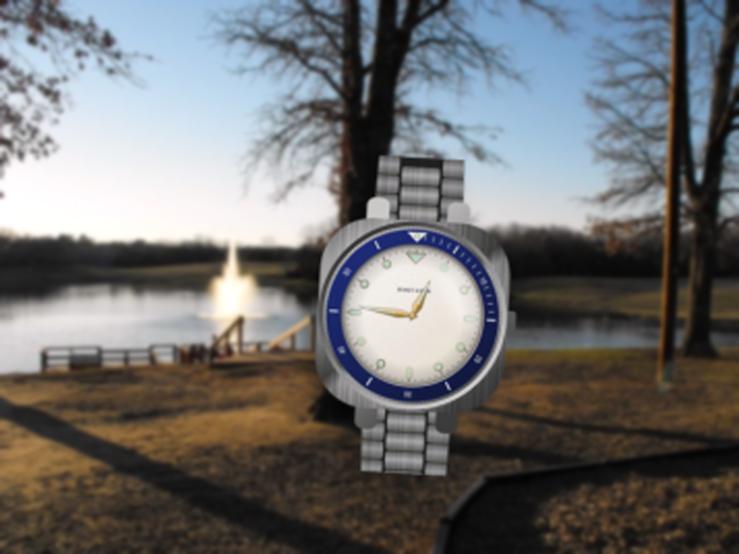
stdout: 12,46
